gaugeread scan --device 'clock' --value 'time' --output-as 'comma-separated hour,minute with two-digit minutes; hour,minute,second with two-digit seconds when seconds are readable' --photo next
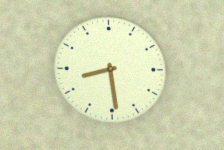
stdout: 8,29
